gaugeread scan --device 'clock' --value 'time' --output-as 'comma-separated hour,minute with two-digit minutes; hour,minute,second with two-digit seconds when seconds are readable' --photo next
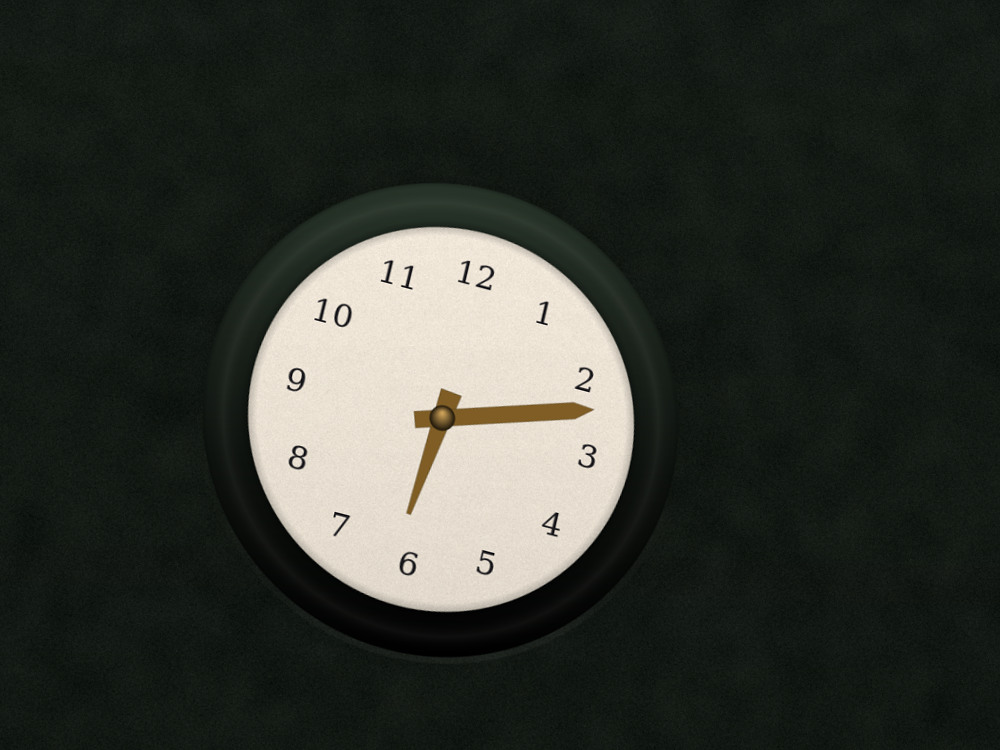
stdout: 6,12
